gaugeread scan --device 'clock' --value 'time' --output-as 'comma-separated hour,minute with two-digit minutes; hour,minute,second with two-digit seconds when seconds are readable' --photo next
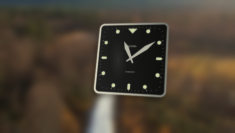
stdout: 11,09
